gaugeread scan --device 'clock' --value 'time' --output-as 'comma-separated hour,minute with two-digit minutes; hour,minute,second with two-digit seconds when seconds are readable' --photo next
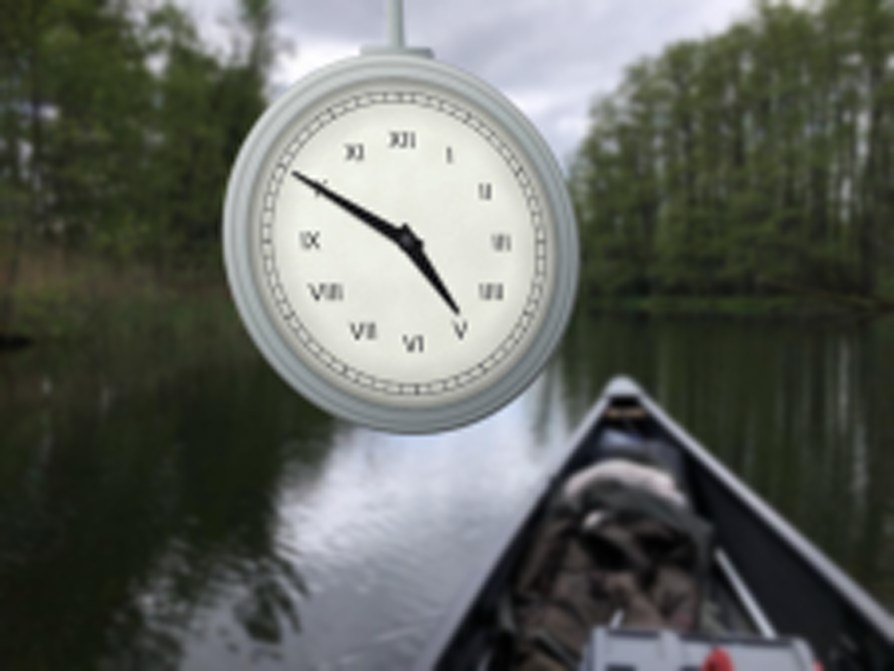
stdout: 4,50
